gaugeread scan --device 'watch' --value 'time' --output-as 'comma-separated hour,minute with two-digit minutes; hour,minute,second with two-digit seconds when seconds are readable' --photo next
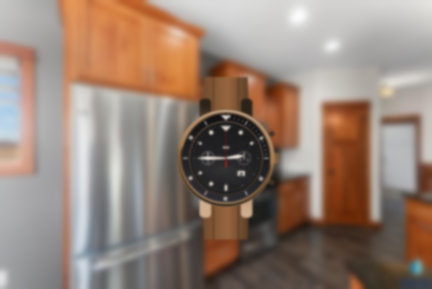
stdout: 2,45
